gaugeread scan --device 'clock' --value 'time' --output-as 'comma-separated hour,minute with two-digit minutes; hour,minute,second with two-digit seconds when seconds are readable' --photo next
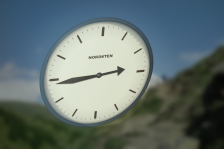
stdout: 2,44
